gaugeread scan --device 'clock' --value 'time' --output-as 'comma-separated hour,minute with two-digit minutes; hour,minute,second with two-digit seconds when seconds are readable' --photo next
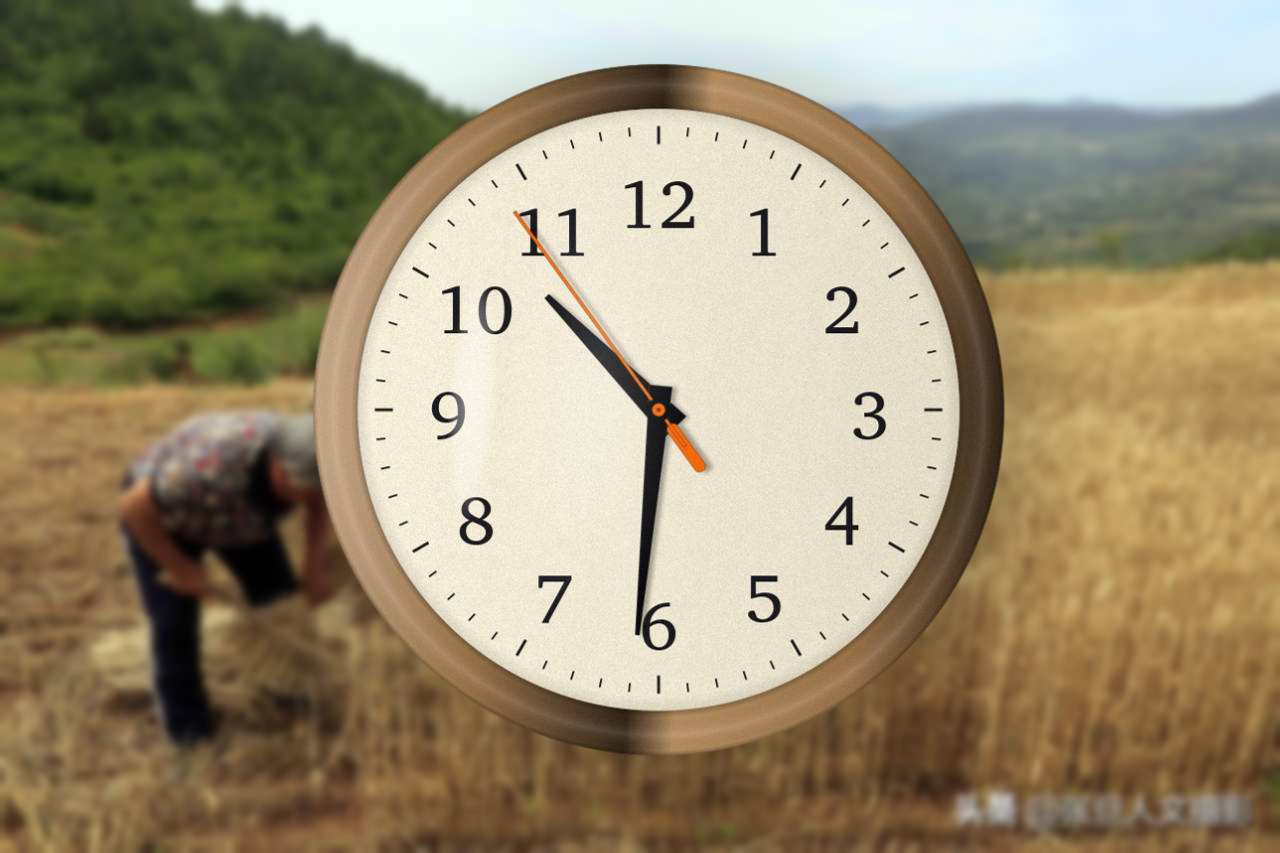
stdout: 10,30,54
